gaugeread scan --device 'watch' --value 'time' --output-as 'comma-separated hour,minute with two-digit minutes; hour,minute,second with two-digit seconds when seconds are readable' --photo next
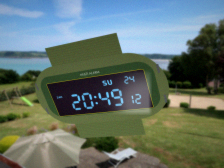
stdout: 20,49,12
